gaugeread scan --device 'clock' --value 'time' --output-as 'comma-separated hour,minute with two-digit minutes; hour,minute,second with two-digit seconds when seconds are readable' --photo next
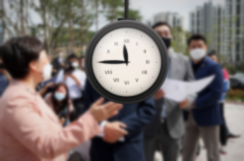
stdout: 11,45
